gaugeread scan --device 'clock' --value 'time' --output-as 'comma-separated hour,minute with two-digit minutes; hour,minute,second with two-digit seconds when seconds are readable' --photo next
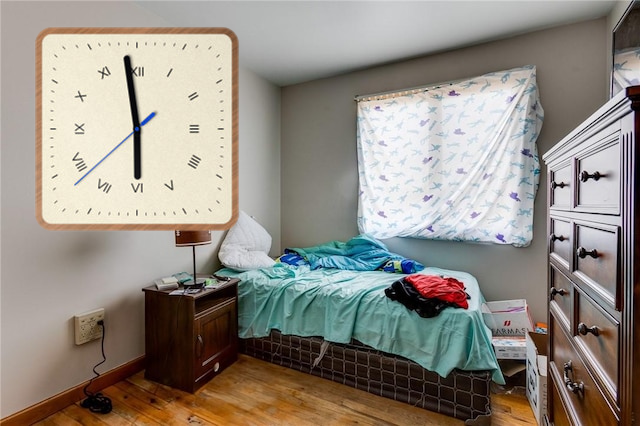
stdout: 5,58,38
